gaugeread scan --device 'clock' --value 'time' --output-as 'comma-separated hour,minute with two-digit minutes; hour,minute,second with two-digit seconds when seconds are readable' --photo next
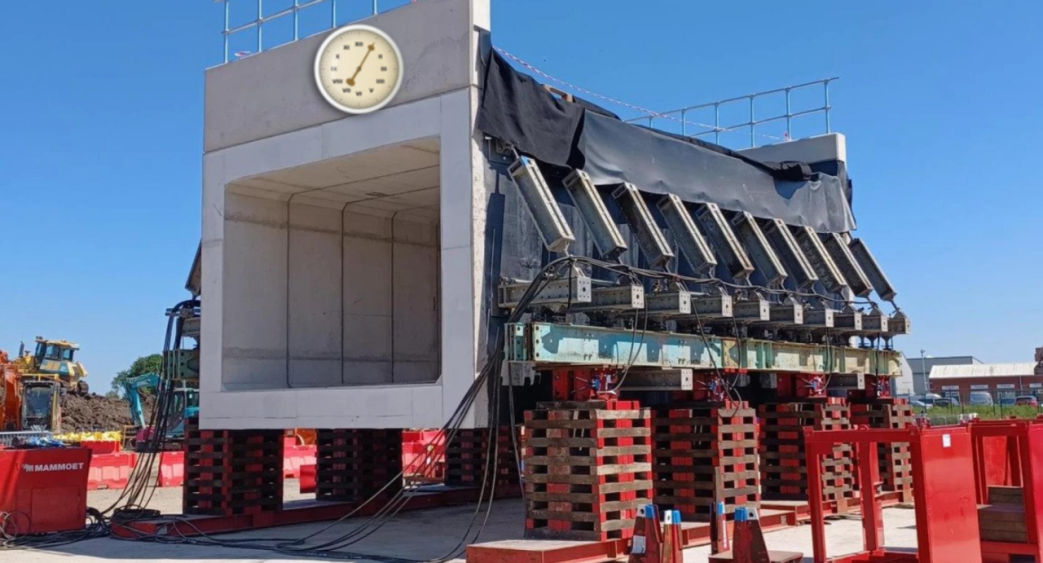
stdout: 7,05
